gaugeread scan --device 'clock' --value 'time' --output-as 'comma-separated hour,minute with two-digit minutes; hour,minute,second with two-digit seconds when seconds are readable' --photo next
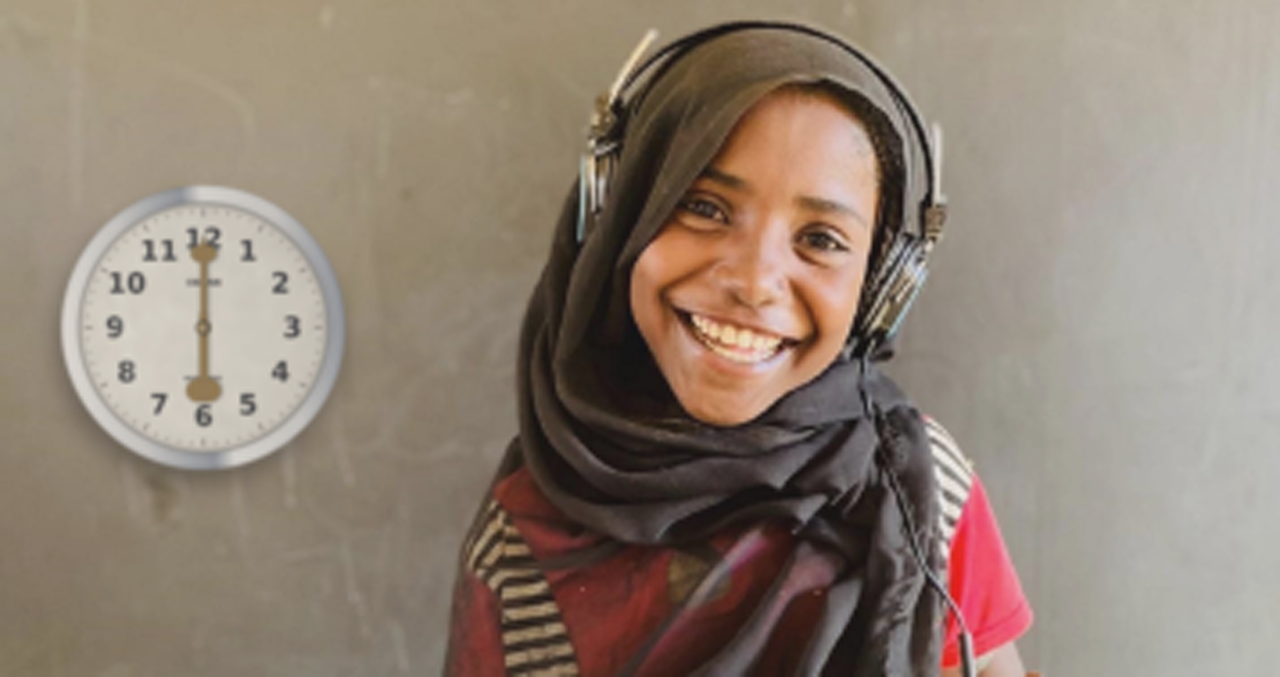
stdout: 6,00
